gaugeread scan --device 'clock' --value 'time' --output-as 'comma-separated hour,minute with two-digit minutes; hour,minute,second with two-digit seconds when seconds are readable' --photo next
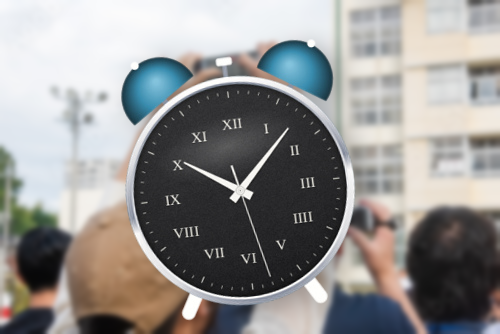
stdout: 10,07,28
